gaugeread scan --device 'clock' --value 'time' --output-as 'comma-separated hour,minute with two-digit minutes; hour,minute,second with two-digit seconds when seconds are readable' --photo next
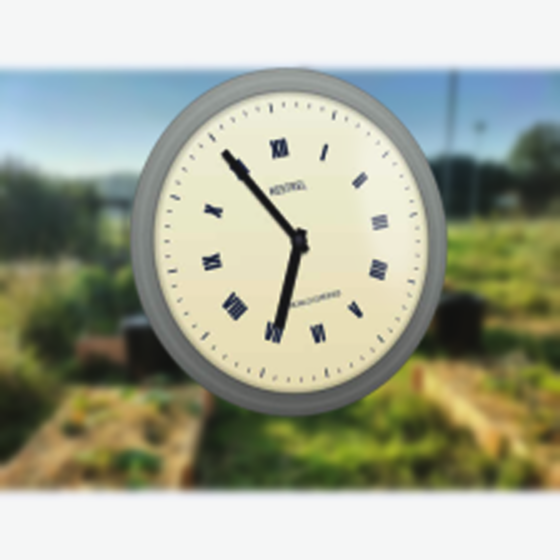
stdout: 6,55
